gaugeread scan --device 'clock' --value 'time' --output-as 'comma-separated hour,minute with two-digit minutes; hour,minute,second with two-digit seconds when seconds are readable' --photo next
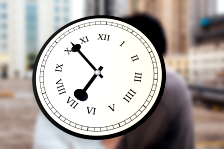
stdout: 6,52
